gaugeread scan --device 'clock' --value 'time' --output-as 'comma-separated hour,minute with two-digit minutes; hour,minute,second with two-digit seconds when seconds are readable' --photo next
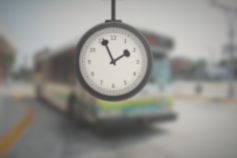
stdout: 1,56
